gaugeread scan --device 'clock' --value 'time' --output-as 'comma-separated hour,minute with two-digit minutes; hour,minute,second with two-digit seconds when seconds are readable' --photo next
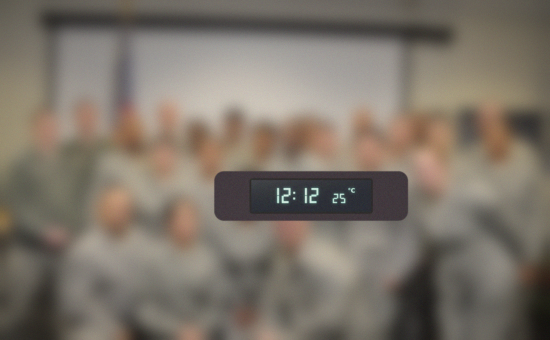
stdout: 12,12
